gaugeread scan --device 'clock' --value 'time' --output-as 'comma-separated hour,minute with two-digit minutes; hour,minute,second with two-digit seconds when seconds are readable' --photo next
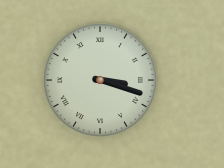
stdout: 3,18
